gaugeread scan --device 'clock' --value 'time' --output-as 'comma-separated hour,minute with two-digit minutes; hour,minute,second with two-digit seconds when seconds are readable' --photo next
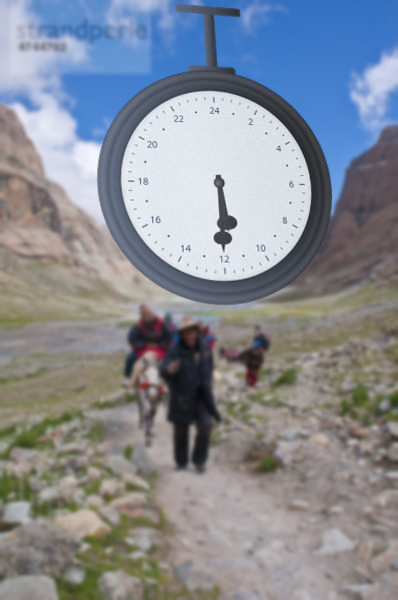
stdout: 11,30
